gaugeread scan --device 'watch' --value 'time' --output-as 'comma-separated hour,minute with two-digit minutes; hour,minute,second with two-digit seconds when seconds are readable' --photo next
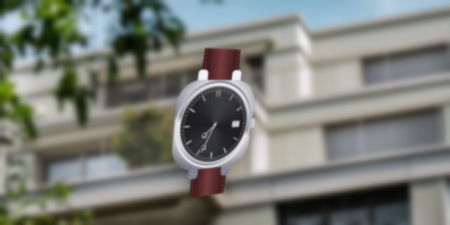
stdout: 7,34
